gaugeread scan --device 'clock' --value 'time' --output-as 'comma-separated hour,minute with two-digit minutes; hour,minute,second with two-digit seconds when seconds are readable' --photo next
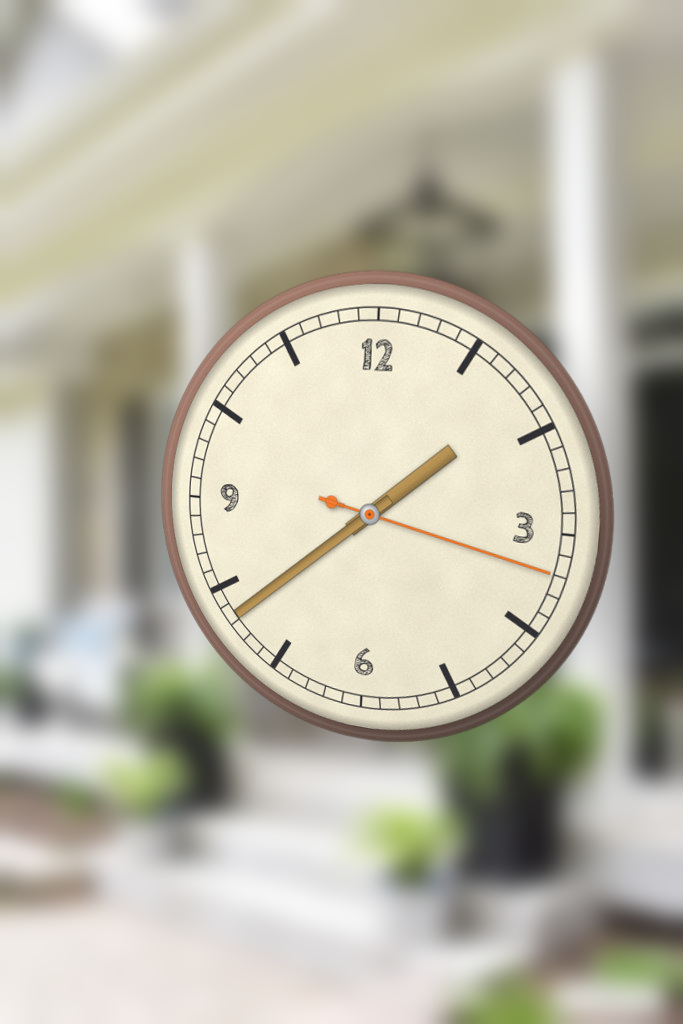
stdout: 1,38,17
